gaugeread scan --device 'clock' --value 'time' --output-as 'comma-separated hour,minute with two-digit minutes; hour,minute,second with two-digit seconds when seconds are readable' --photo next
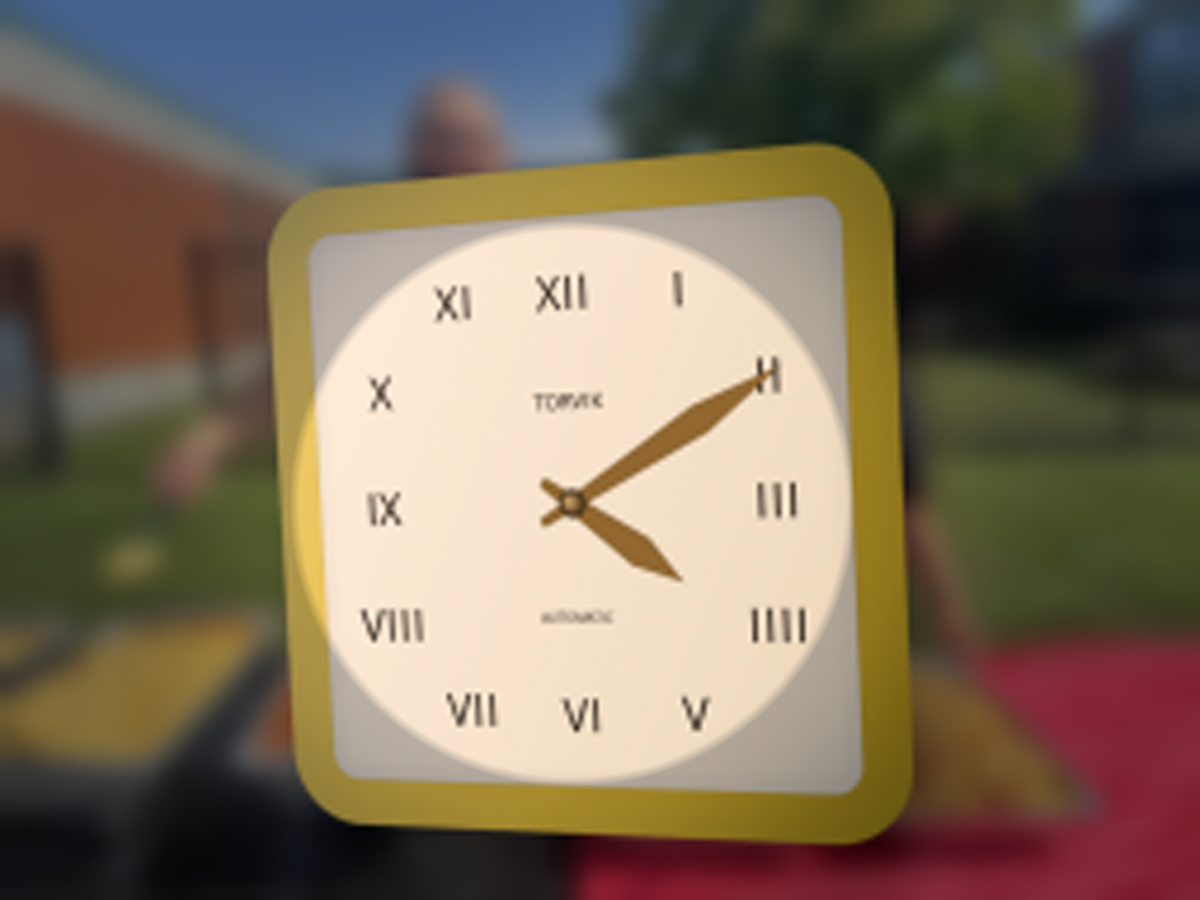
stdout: 4,10
